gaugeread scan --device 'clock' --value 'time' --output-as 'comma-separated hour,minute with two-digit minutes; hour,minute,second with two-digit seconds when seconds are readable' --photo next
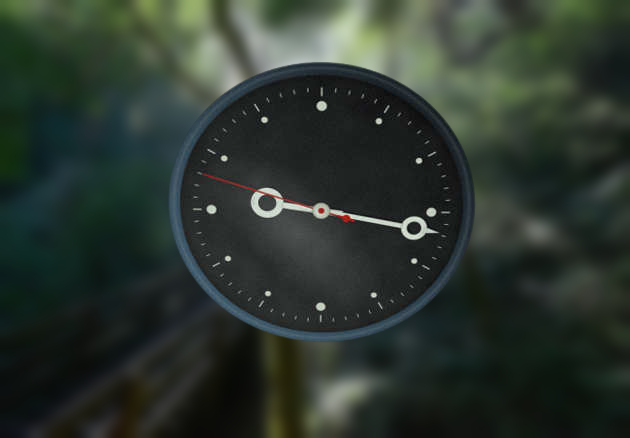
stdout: 9,16,48
